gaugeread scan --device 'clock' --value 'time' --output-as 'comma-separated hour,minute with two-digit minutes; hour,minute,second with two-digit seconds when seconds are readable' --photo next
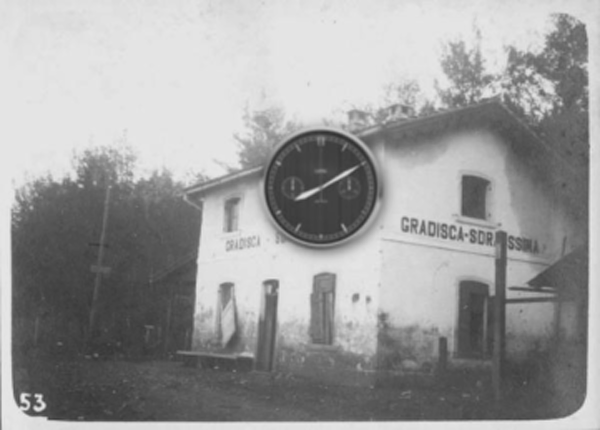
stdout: 8,10
